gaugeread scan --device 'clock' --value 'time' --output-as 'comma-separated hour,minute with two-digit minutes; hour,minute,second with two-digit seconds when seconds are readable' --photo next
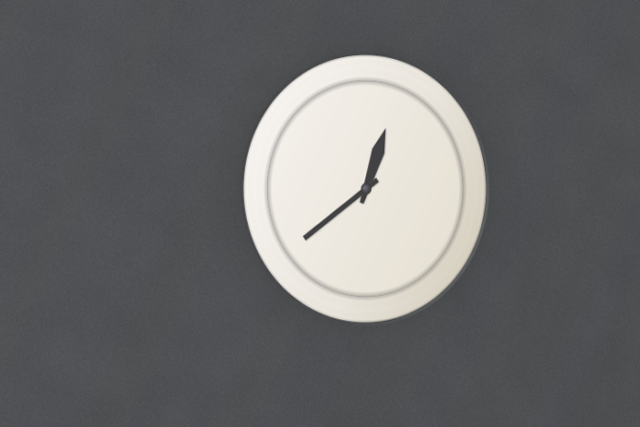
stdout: 12,39
